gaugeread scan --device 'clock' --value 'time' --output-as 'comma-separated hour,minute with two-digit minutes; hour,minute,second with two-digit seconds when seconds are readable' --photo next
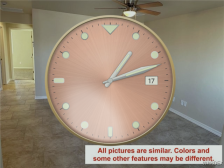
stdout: 1,12
